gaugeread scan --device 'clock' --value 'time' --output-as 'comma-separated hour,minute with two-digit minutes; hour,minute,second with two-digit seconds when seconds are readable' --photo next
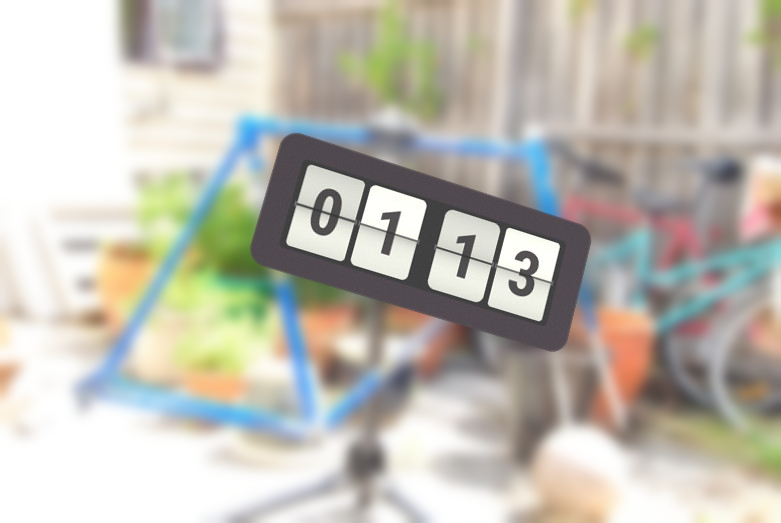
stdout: 1,13
